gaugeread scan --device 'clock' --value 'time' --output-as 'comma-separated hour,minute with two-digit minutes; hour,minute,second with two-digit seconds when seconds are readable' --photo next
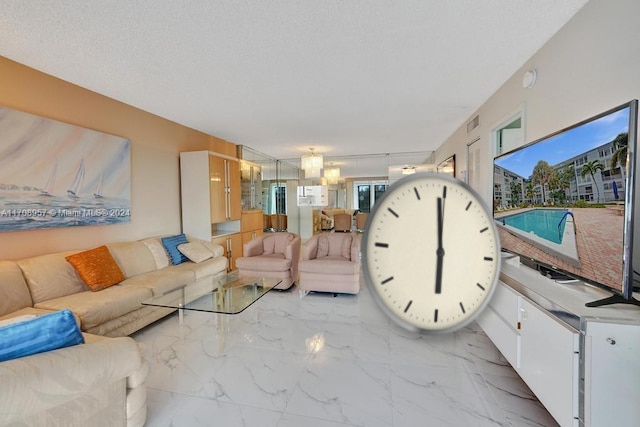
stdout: 5,59,00
